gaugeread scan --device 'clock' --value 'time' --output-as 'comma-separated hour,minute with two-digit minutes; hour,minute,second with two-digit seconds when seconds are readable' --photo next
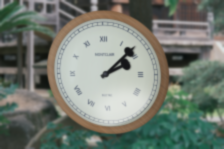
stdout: 2,08
